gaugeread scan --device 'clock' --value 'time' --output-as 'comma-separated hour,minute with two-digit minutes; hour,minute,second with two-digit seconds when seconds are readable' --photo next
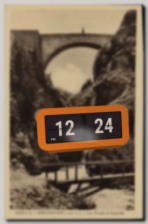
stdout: 12,24
